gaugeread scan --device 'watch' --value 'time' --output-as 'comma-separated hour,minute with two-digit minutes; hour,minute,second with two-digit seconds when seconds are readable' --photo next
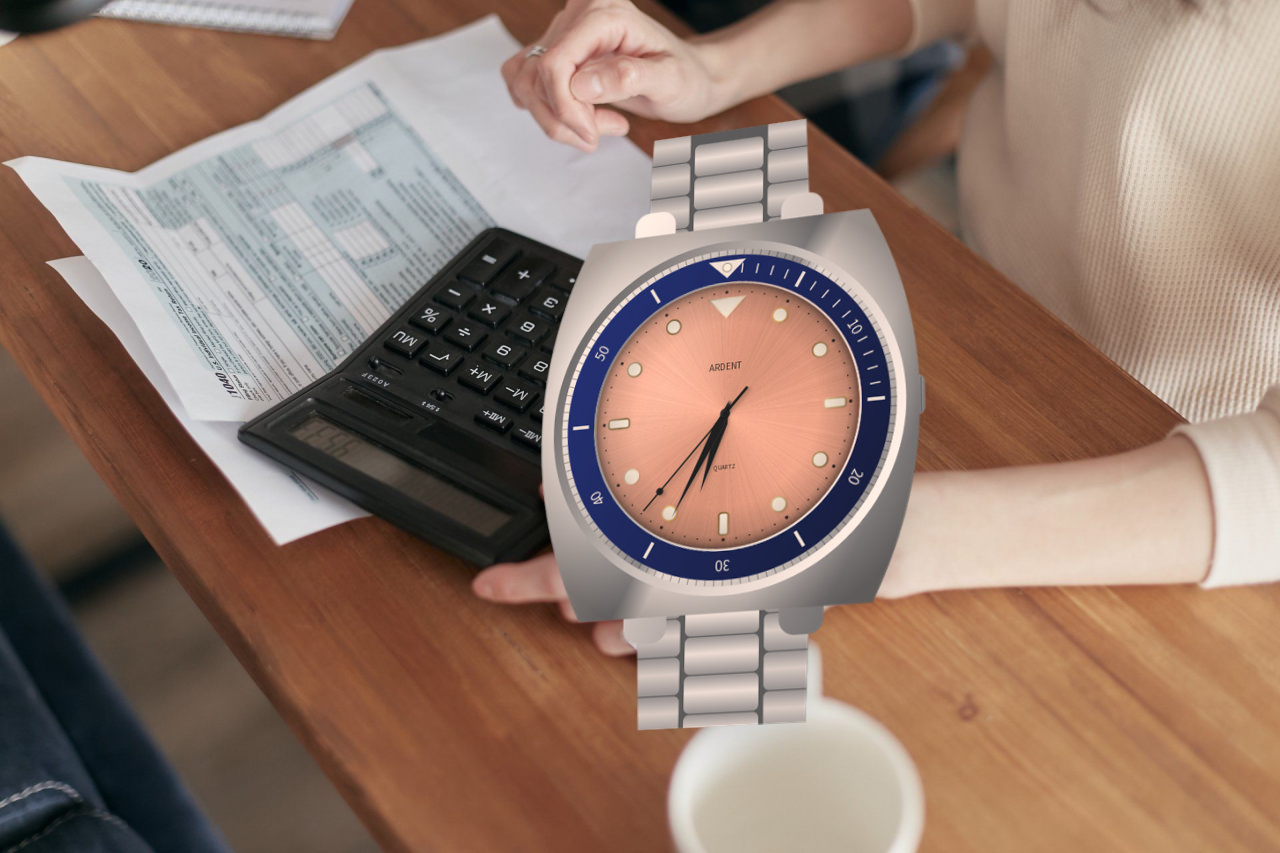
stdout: 6,34,37
